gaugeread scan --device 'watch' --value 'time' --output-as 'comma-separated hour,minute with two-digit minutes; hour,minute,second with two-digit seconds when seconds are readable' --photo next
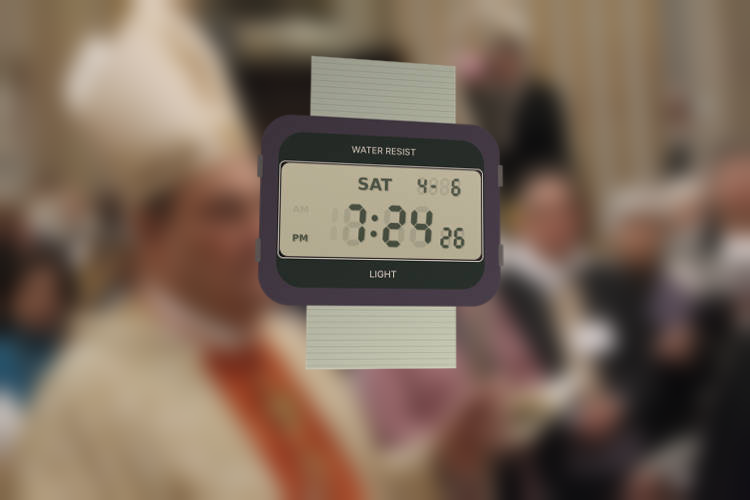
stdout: 7,24,26
